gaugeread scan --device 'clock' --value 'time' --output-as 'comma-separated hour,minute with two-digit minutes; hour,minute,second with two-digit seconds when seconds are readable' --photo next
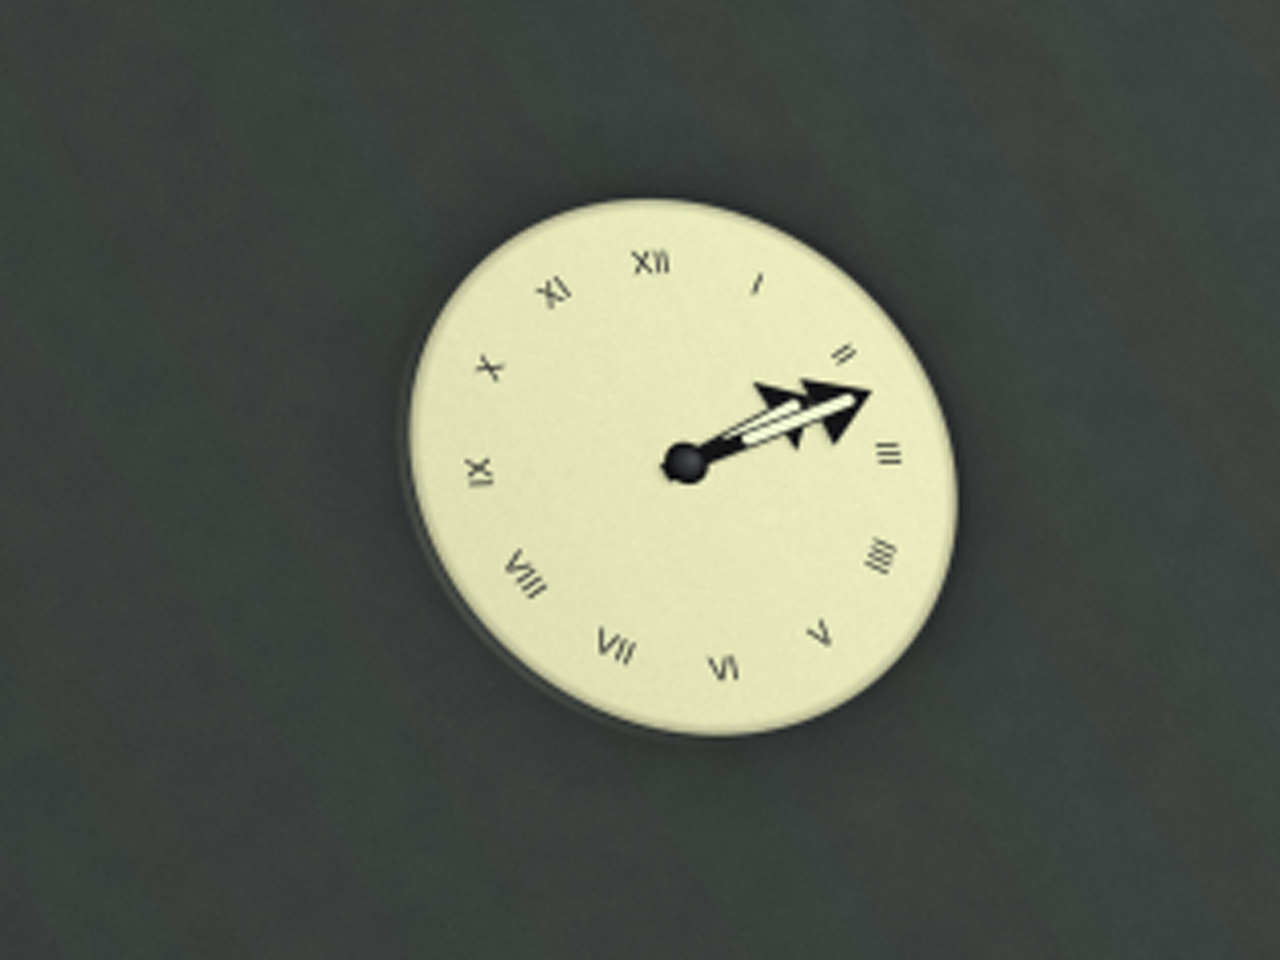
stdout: 2,12
